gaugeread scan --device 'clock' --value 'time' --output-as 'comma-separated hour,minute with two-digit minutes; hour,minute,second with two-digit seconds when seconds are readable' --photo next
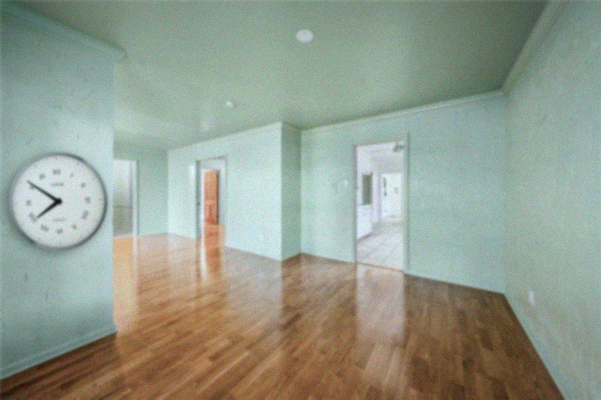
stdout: 7,51
